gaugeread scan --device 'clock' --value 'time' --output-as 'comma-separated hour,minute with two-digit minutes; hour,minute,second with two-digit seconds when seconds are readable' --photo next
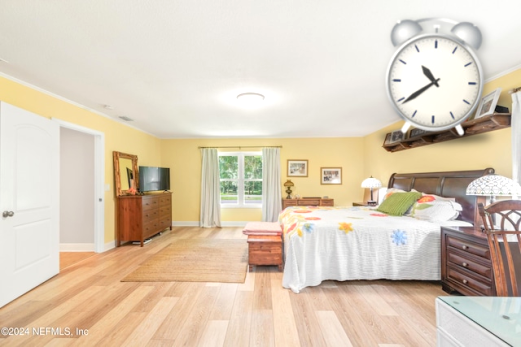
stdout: 10,39
